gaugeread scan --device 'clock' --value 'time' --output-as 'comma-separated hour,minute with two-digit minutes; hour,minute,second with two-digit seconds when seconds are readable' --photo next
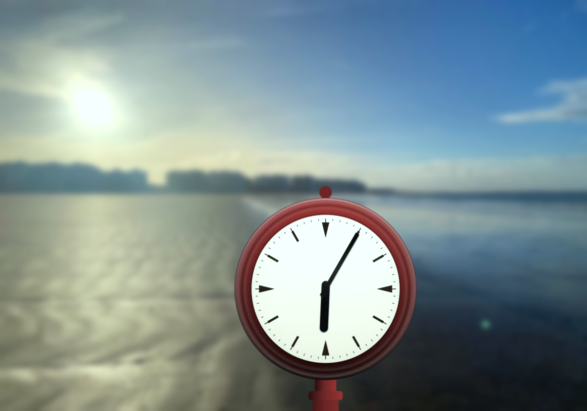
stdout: 6,05
